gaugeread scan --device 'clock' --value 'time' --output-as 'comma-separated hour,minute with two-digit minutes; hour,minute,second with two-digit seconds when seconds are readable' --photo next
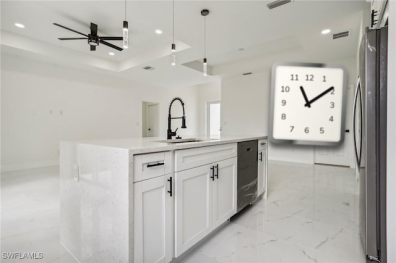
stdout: 11,09
